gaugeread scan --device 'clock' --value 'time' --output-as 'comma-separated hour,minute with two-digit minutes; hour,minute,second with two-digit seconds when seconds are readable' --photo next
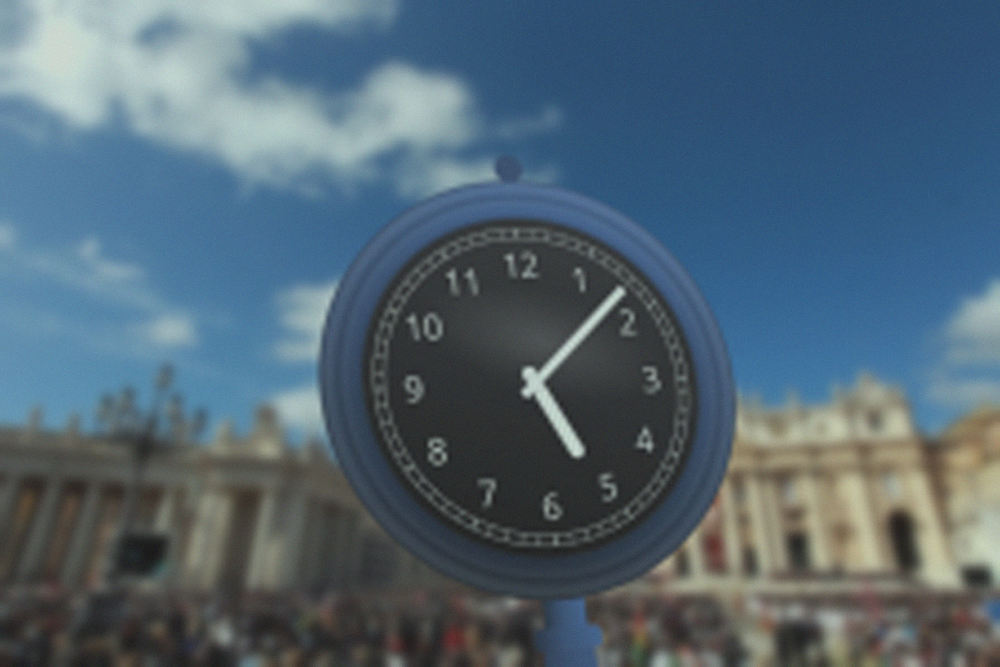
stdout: 5,08
